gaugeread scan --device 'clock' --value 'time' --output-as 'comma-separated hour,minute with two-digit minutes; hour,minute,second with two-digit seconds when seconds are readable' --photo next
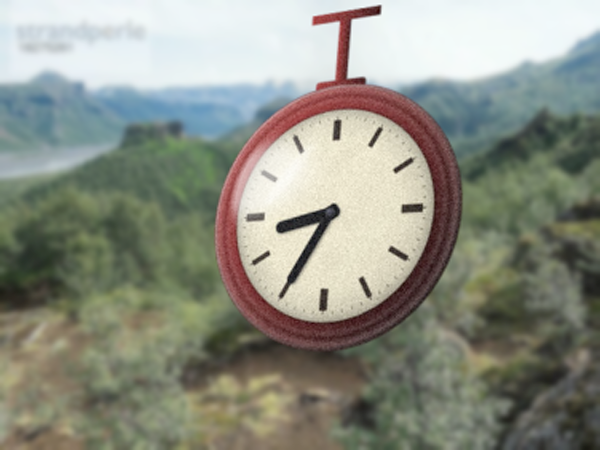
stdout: 8,35
